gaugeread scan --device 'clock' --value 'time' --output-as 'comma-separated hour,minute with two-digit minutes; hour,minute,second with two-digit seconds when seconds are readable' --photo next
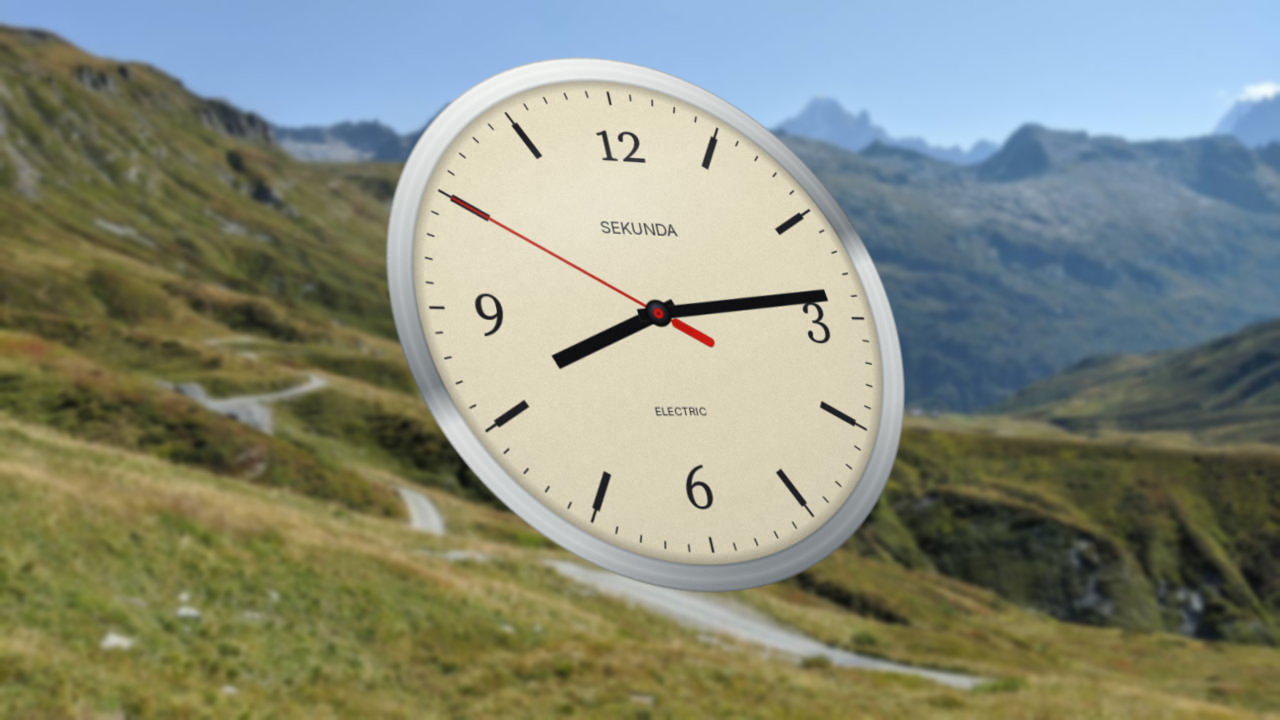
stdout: 8,13,50
